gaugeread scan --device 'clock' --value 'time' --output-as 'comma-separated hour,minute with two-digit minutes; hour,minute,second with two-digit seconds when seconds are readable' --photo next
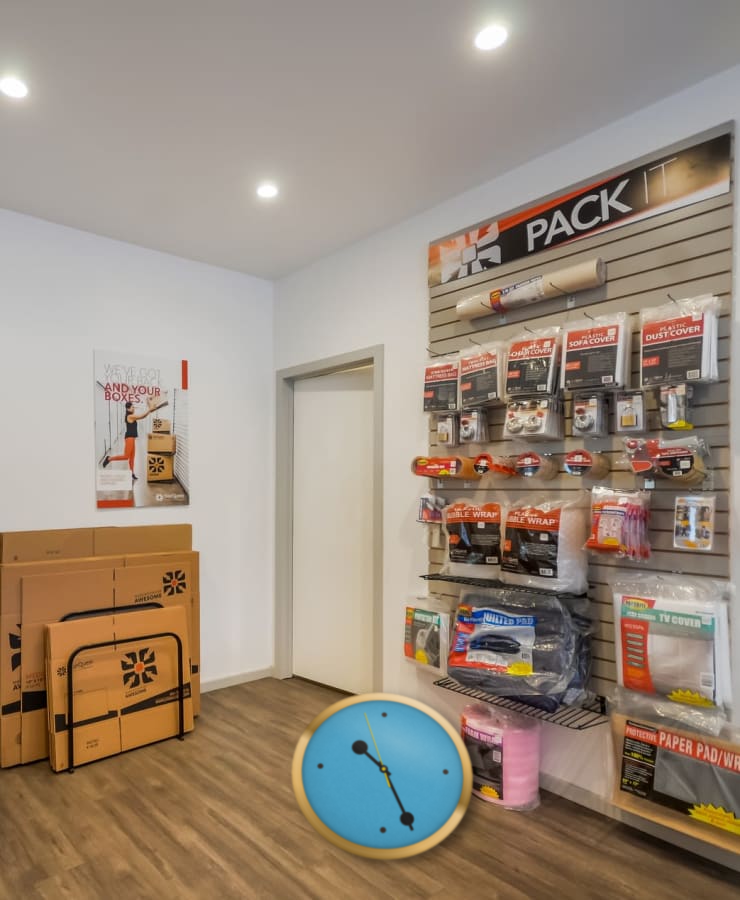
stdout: 10,25,57
